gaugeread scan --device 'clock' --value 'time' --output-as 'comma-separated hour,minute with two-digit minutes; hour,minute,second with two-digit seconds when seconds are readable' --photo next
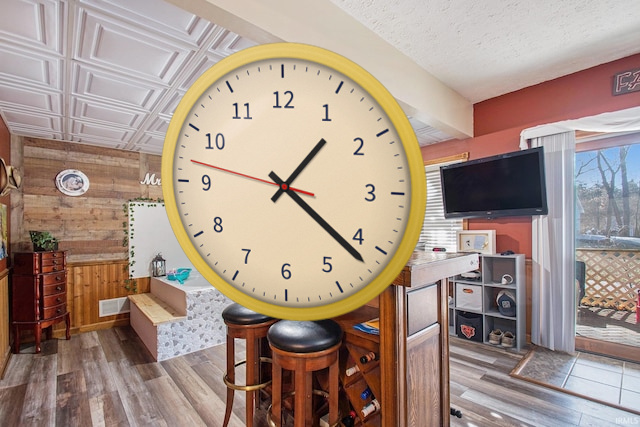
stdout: 1,21,47
